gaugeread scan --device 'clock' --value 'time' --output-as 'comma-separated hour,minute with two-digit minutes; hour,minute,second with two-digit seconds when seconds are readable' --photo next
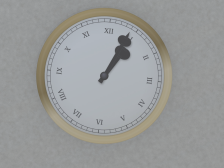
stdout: 1,04
